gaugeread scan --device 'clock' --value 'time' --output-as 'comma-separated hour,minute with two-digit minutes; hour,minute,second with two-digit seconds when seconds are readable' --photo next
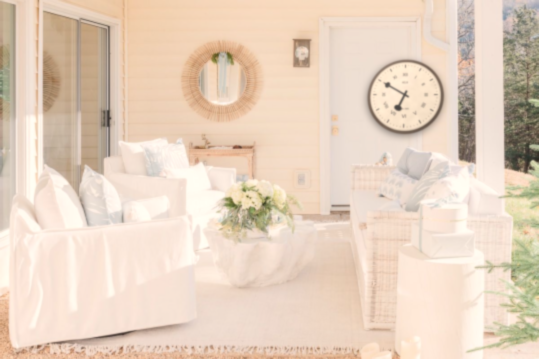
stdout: 6,50
